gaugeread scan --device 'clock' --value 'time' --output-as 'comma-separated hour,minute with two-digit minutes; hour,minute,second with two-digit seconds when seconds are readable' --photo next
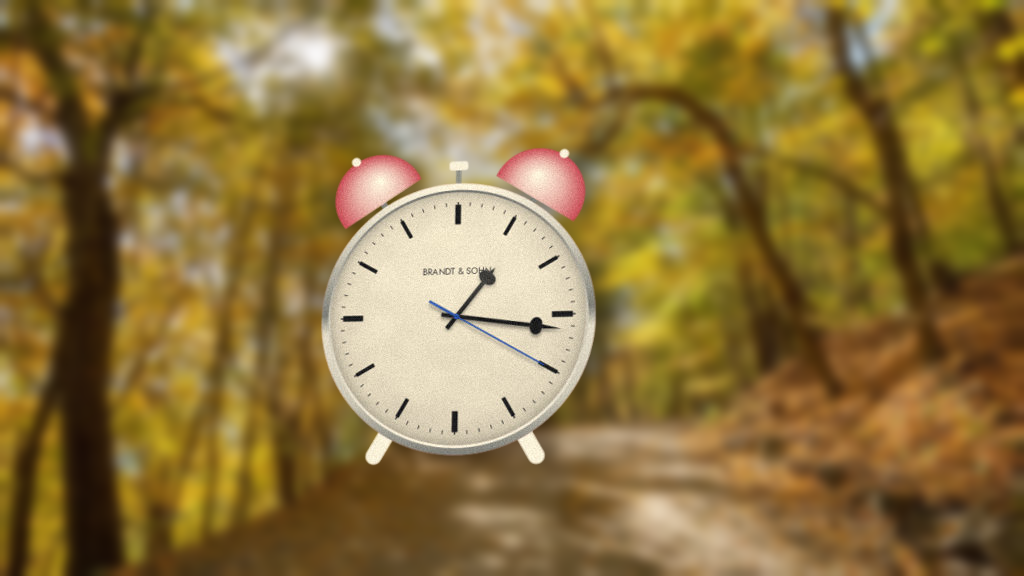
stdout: 1,16,20
